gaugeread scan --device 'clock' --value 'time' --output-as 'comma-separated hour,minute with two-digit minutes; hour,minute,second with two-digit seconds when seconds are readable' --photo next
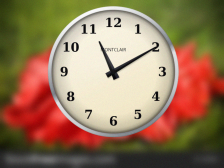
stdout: 11,10
